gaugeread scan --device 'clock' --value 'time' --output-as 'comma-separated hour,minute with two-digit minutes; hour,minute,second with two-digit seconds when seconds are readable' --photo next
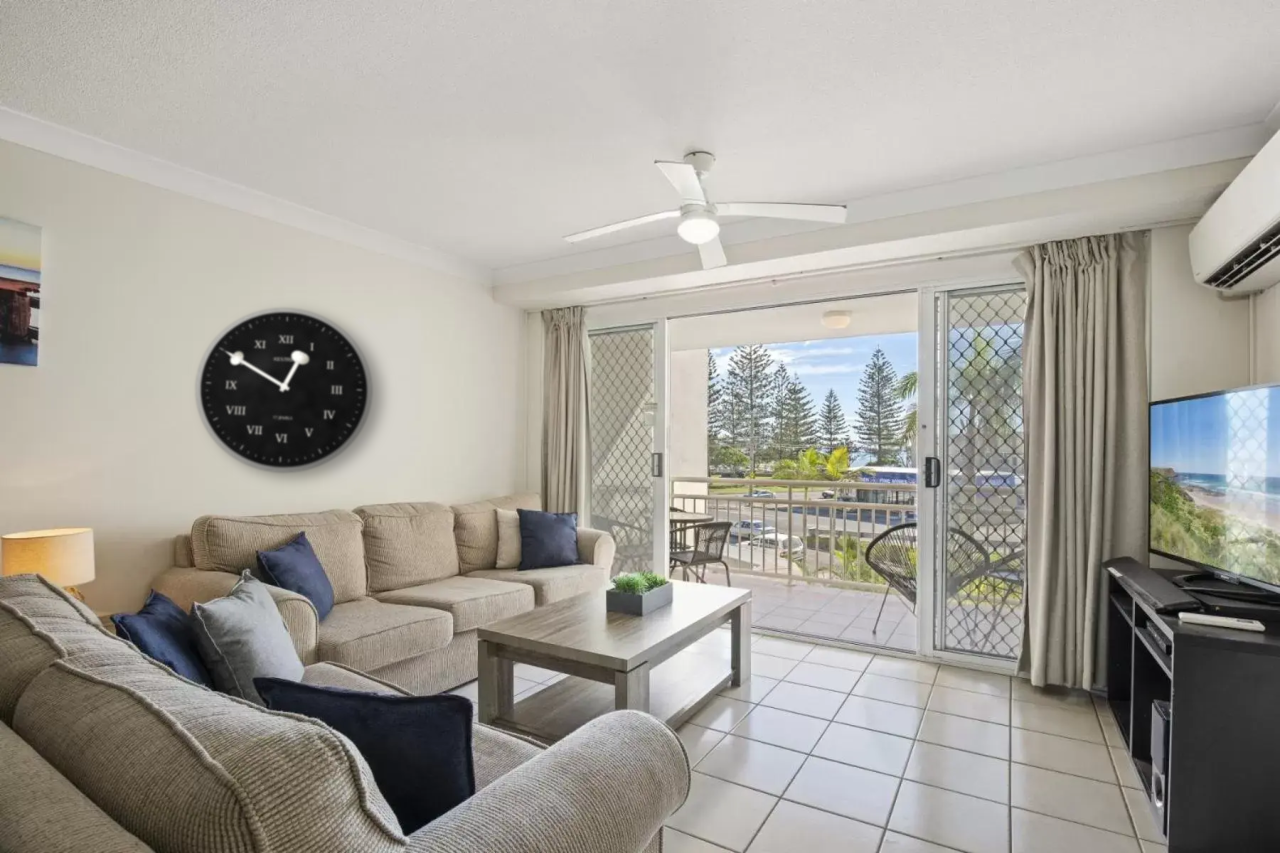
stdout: 12,50
